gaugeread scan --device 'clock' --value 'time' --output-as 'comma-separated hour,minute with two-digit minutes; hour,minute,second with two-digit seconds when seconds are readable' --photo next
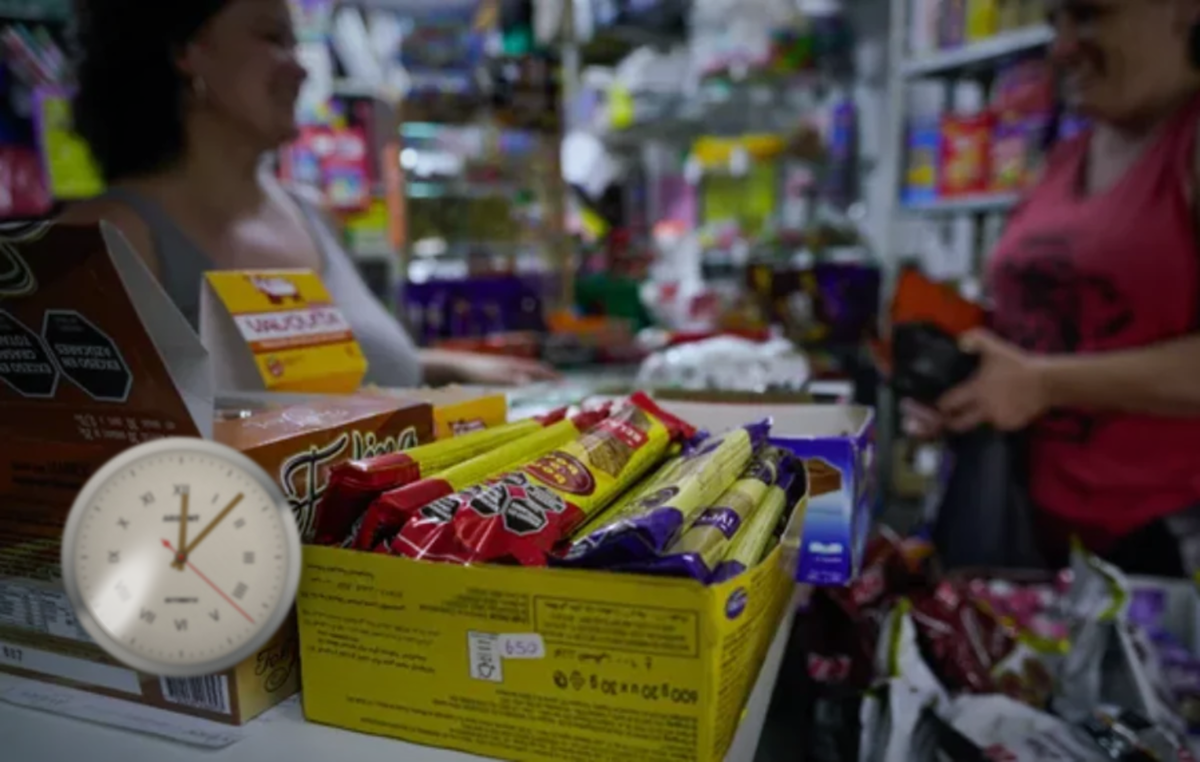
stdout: 12,07,22
